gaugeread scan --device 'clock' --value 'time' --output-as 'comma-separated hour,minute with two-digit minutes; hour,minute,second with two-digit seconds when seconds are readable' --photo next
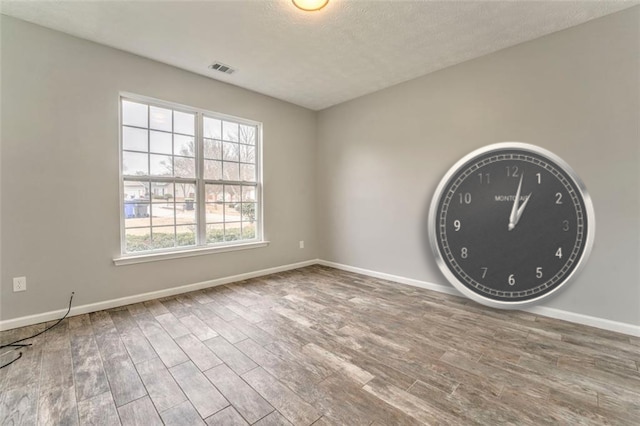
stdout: 1,02
